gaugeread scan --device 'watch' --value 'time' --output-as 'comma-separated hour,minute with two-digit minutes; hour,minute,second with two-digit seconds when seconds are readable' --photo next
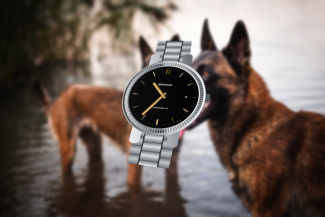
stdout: 10,36
